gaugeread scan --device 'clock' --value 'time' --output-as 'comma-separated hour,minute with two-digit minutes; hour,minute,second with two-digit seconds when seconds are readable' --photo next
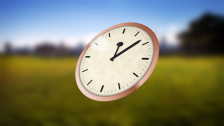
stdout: 12,08
